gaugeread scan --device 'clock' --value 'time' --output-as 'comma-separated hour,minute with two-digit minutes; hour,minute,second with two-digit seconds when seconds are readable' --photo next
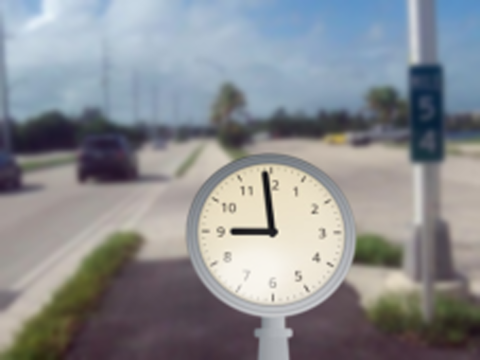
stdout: 8,59
